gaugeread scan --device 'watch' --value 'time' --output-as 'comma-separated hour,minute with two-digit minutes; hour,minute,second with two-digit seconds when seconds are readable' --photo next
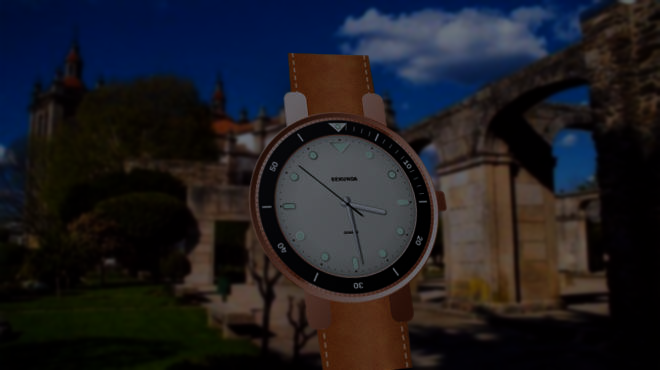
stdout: 3,28,52
